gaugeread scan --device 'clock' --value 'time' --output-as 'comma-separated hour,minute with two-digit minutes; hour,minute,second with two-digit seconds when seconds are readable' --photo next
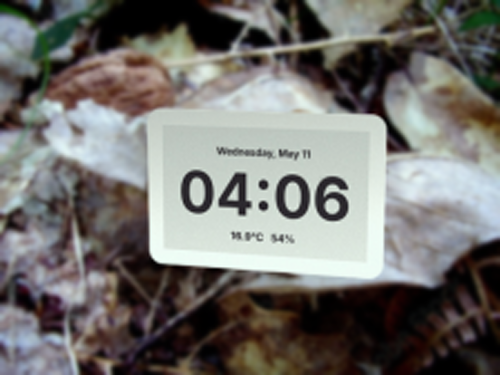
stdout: 4,06
